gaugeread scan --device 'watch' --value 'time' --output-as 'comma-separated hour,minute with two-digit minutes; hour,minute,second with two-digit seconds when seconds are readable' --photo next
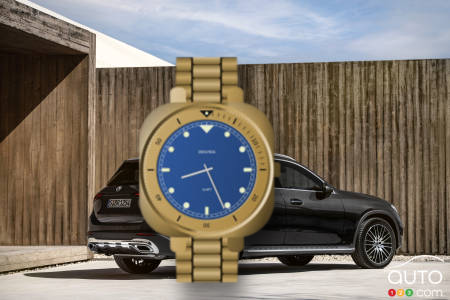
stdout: 8,26
